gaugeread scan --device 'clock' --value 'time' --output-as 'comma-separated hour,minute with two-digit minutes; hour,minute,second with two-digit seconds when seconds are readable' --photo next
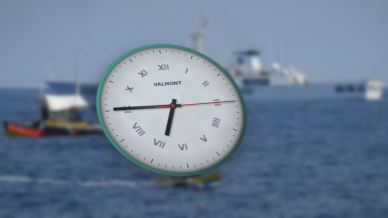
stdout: 6,45,15
